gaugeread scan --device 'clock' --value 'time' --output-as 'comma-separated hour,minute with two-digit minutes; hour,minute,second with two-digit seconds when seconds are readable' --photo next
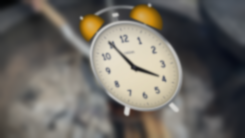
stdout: 3,55
